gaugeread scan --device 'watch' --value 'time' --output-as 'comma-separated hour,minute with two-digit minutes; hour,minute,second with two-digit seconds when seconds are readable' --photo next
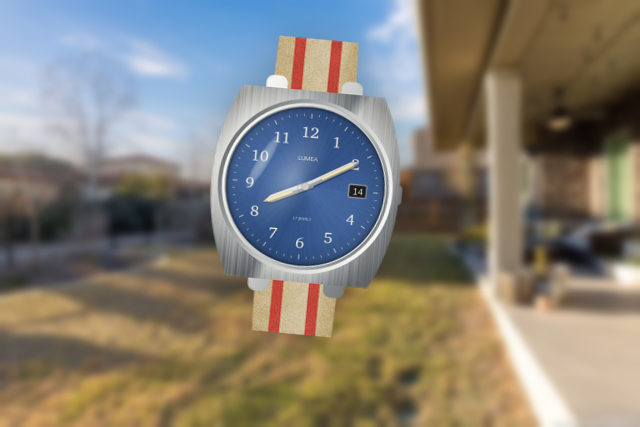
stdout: 8,10
